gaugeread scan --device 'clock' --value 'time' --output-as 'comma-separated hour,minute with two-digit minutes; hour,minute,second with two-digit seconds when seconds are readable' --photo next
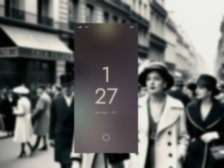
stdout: 1,27
